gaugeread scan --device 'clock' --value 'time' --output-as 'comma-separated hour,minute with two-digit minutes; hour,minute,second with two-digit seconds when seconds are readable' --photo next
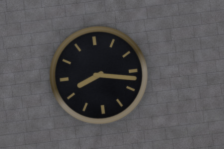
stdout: 8,17
